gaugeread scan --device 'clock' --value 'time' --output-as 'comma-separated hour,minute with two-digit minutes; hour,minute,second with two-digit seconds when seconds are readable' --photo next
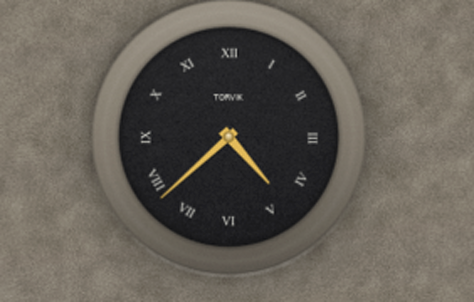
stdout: 4,38
